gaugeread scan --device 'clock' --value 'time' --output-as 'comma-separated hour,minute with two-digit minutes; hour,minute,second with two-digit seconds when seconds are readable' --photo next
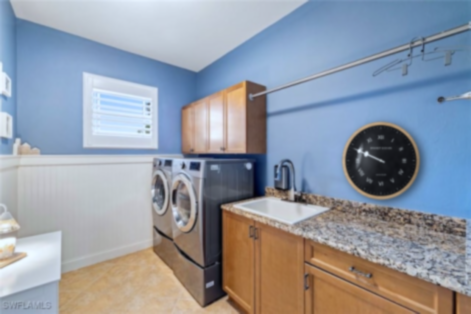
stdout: 9,49
